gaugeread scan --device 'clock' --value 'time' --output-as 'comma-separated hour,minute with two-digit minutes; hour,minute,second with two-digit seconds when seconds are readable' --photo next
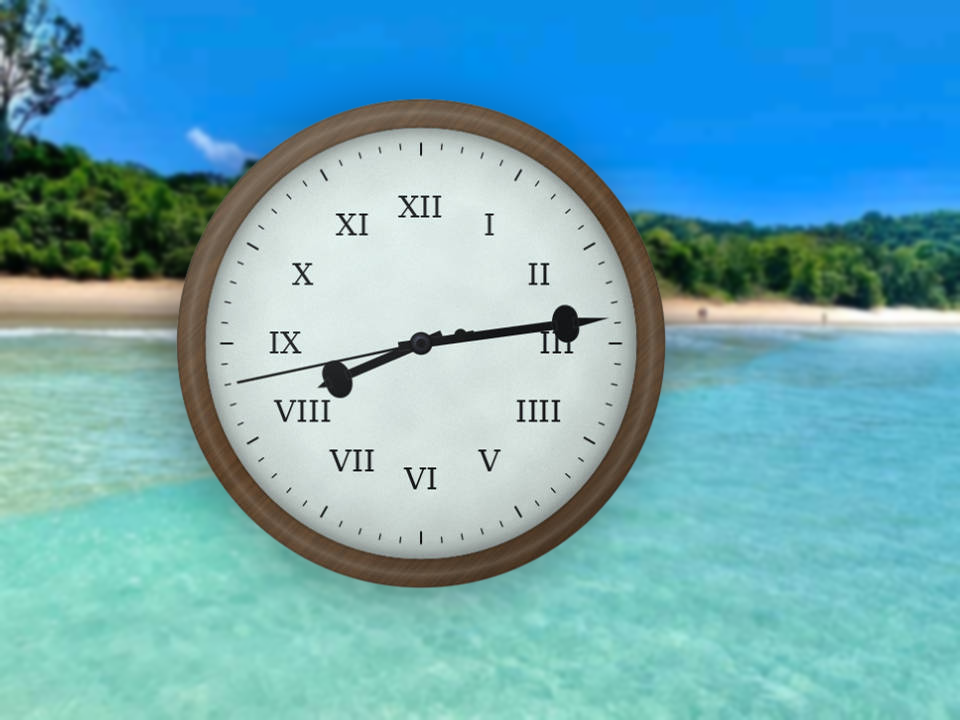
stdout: 8,13,43
